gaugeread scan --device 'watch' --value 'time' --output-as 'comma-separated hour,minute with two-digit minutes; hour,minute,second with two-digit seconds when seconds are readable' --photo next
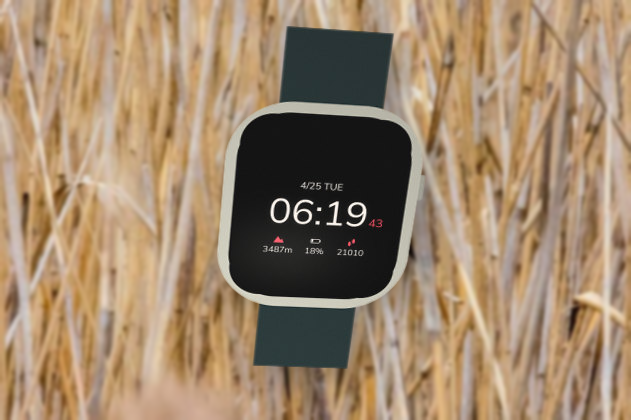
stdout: 6,19,43
